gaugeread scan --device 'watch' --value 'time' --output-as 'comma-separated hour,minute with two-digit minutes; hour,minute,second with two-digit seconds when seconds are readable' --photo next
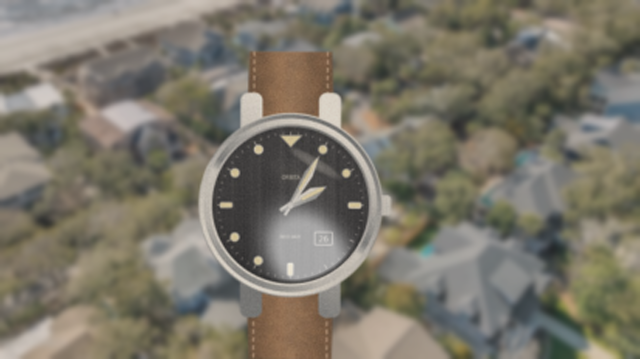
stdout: 2,05
